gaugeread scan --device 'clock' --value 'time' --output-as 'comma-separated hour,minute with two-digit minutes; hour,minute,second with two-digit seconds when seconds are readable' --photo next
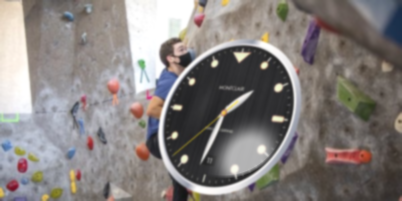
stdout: 1,31,37
